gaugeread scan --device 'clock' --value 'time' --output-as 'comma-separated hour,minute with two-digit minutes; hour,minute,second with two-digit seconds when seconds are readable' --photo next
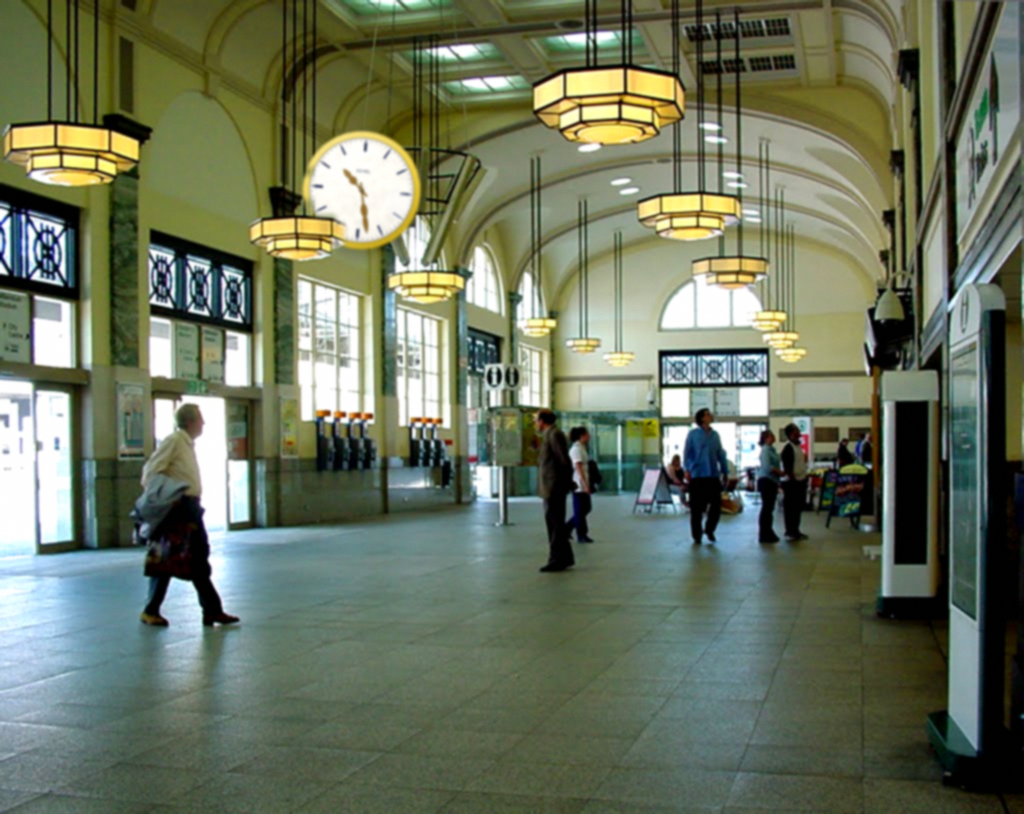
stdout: 10,28
